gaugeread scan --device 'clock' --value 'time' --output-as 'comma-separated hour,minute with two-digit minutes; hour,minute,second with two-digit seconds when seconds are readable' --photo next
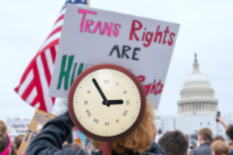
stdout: 2,55
